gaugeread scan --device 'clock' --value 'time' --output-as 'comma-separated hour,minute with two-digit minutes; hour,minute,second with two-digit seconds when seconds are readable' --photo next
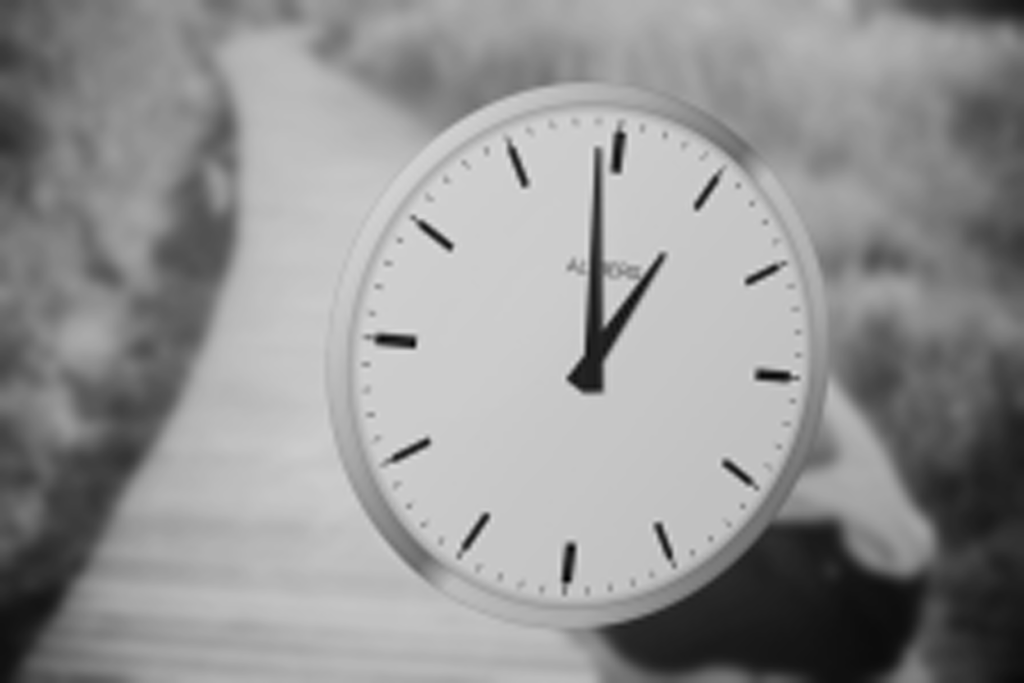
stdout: 12,59
